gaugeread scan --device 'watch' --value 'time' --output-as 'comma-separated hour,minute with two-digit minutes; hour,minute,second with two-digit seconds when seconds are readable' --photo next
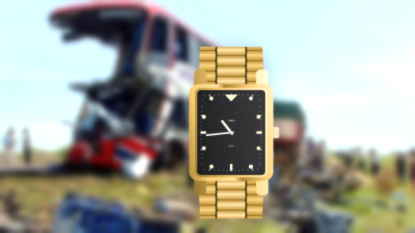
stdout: 10,44
